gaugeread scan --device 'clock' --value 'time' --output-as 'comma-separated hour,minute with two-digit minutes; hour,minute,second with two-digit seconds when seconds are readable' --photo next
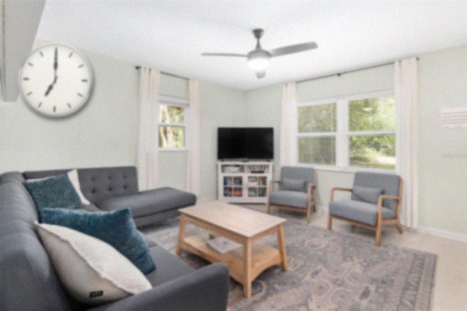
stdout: 7,00
